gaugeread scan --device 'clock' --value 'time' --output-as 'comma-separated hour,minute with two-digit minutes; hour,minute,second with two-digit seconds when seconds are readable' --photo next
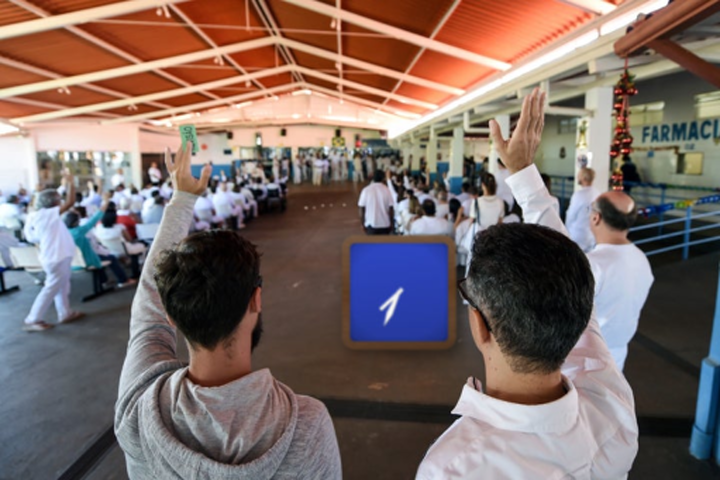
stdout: 7,34
